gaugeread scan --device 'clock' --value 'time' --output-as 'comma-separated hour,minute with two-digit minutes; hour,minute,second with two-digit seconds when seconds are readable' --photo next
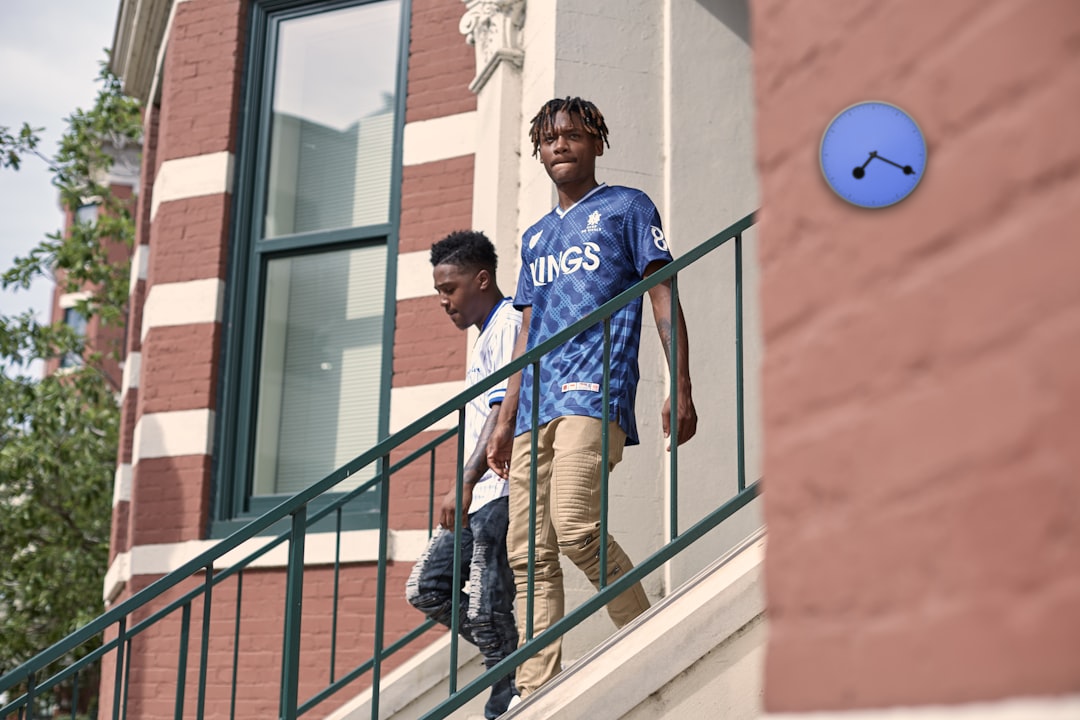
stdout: 7,19
